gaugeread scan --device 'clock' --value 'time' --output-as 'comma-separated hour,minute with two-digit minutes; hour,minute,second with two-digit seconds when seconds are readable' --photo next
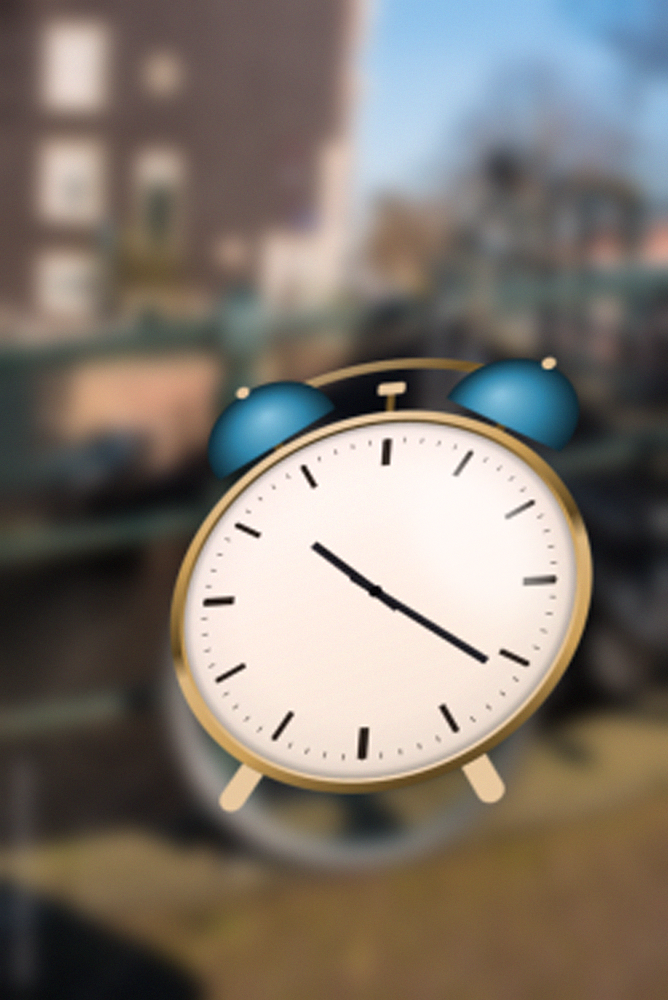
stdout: 10,21
